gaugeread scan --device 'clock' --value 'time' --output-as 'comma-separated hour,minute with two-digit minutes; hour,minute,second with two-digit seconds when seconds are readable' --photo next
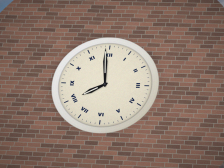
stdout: 7,59
